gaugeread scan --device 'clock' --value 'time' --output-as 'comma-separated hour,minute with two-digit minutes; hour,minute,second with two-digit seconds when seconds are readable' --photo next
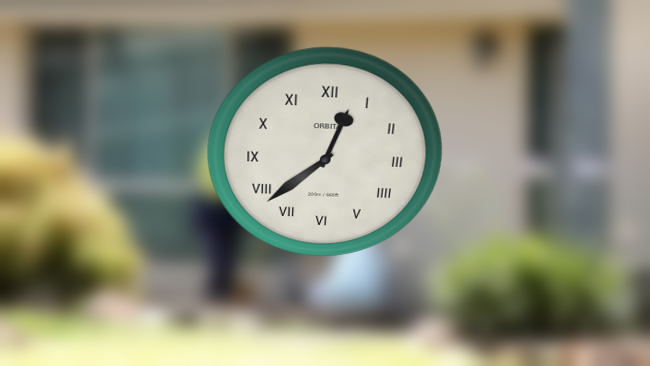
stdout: 12,38
